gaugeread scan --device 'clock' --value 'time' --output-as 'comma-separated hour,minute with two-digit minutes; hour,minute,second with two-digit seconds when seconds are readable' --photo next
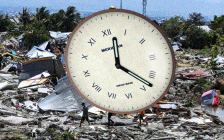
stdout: 12,23
